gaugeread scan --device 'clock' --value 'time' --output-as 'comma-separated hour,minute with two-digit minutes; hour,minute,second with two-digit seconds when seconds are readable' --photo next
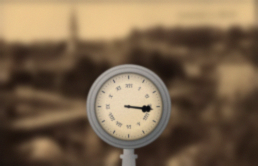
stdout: 3,16
